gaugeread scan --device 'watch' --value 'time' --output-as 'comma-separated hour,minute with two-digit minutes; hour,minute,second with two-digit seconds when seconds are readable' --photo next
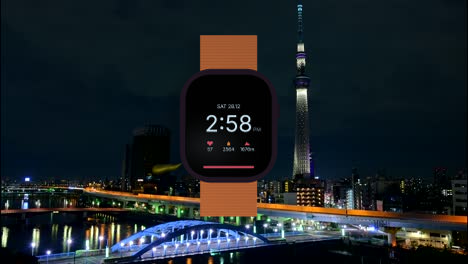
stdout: 2,58
